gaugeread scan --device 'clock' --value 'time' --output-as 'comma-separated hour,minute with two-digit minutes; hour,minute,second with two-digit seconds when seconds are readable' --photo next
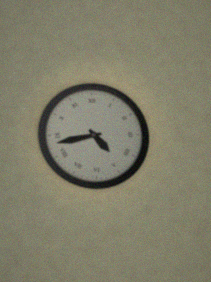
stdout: 4,43
